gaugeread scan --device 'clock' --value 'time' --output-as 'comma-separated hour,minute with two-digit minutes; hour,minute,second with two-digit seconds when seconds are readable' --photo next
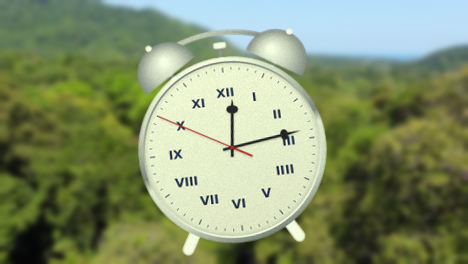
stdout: 12,13,50
